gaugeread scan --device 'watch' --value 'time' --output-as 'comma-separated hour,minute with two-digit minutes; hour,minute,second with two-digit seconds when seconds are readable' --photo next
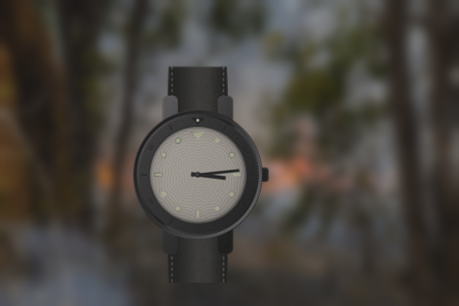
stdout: 3,14
